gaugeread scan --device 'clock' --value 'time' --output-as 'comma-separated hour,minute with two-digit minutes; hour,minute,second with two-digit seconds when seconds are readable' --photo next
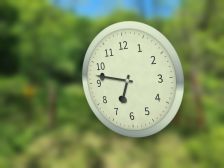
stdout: 6,47
